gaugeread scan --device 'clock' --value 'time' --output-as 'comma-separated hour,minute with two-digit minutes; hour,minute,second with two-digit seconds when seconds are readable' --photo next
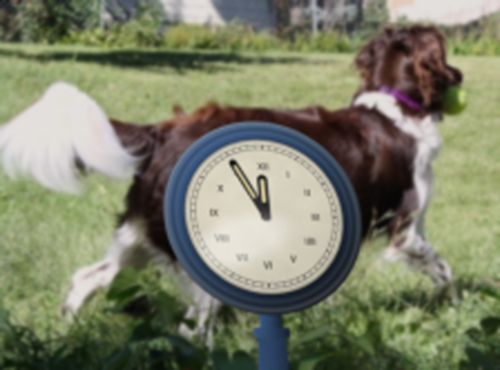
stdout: 11,55
